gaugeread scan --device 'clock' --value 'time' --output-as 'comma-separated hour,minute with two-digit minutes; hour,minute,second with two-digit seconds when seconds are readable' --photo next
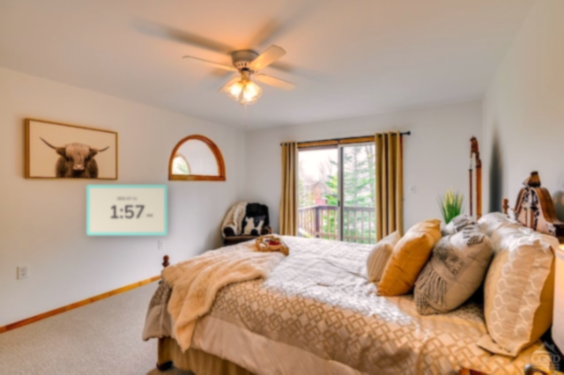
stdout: 1,57
